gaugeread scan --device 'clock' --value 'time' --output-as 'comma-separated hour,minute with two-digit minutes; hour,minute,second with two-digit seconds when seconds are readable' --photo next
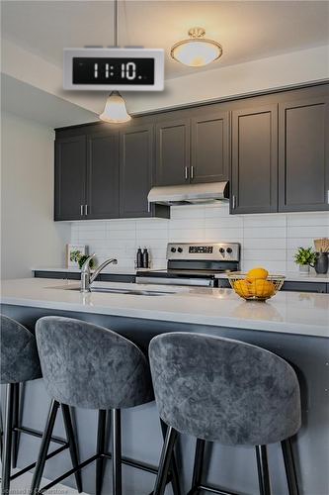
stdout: 11,10
